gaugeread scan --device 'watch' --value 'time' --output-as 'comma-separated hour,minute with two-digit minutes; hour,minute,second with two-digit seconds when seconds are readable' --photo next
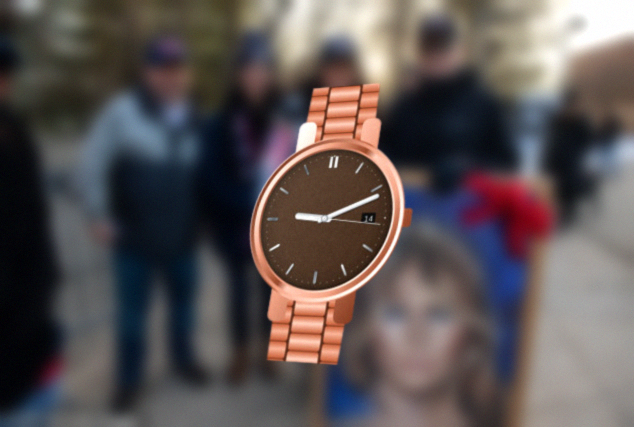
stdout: 9,11,16
